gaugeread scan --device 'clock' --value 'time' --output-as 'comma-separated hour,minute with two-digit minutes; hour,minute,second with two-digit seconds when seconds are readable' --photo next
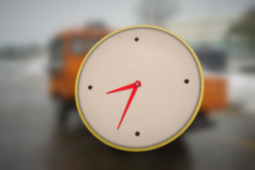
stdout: 8,34
